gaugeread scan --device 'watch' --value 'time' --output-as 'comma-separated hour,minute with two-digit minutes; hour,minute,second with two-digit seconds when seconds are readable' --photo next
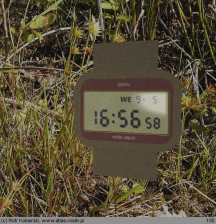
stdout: 16,56,58
